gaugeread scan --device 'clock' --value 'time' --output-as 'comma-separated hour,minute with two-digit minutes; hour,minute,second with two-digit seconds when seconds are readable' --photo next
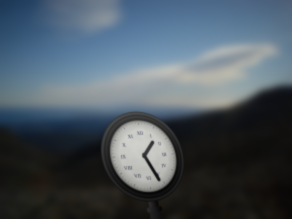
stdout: 1,26
